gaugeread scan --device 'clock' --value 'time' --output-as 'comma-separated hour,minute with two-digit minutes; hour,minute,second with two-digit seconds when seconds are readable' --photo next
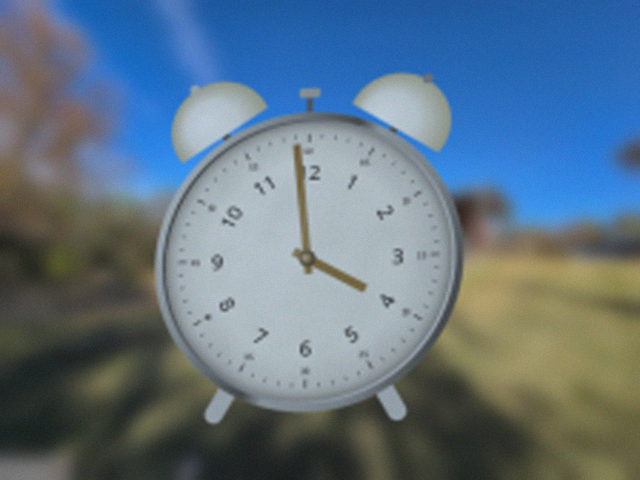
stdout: 3,59
